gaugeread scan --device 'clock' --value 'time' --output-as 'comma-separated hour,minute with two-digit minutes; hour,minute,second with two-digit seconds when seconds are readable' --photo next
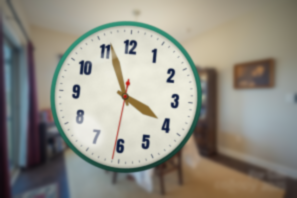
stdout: 3,56,31
